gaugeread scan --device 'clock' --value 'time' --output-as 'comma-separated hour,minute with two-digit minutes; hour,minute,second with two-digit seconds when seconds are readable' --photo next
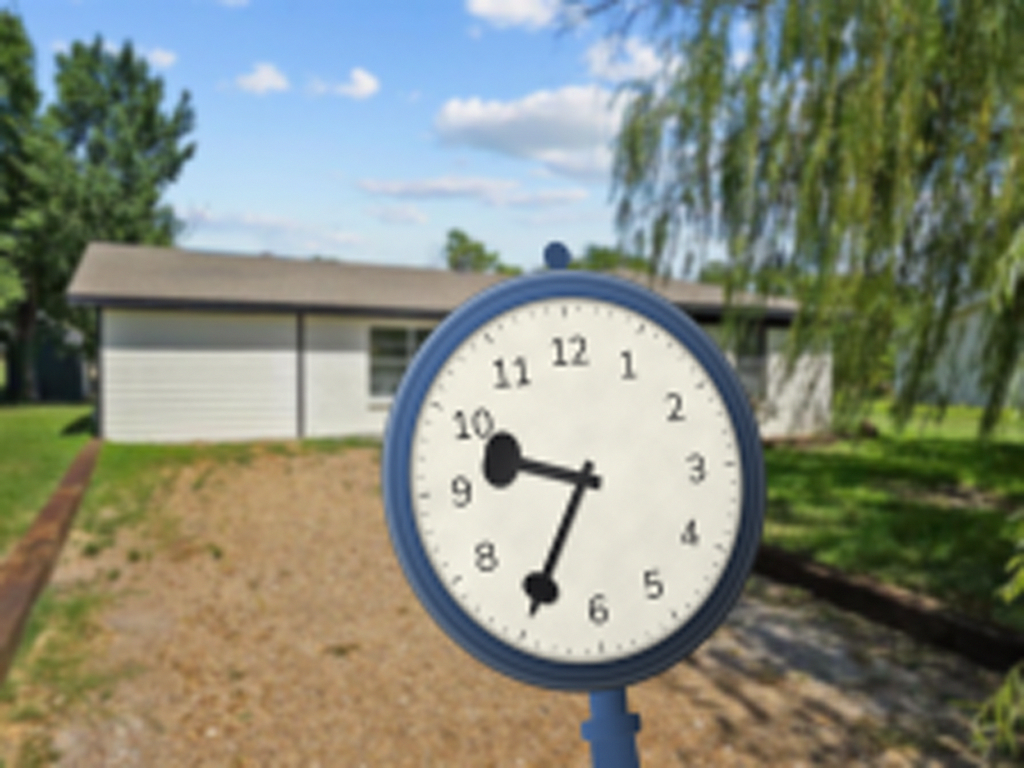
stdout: 9,35
